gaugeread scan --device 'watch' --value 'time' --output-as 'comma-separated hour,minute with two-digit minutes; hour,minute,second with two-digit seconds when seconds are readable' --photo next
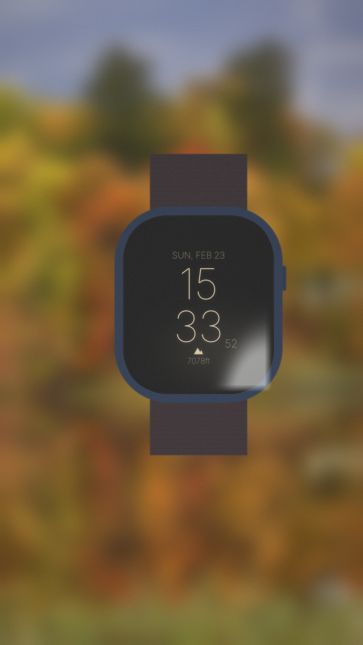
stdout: 15,33,52
